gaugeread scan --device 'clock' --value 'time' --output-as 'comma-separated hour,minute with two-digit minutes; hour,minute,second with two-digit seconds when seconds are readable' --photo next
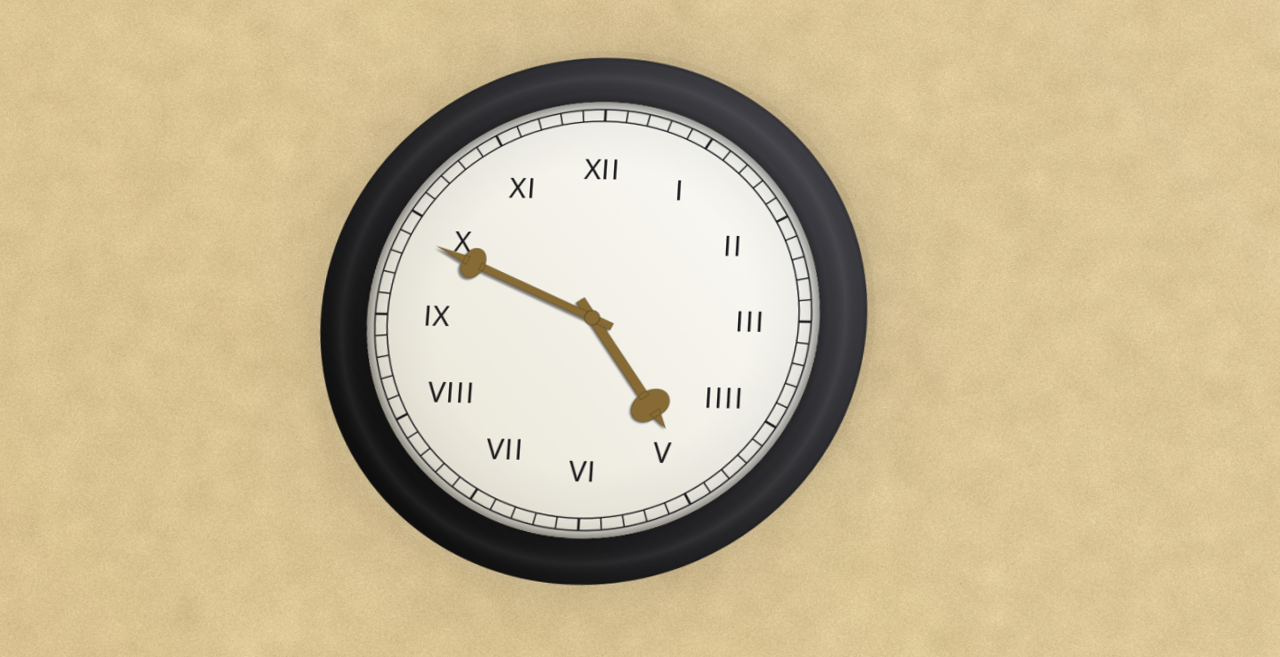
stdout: 4,49
